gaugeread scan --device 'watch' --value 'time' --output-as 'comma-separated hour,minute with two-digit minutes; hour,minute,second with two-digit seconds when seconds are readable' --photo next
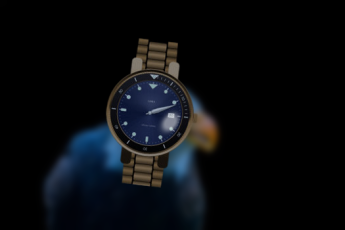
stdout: 2,11
